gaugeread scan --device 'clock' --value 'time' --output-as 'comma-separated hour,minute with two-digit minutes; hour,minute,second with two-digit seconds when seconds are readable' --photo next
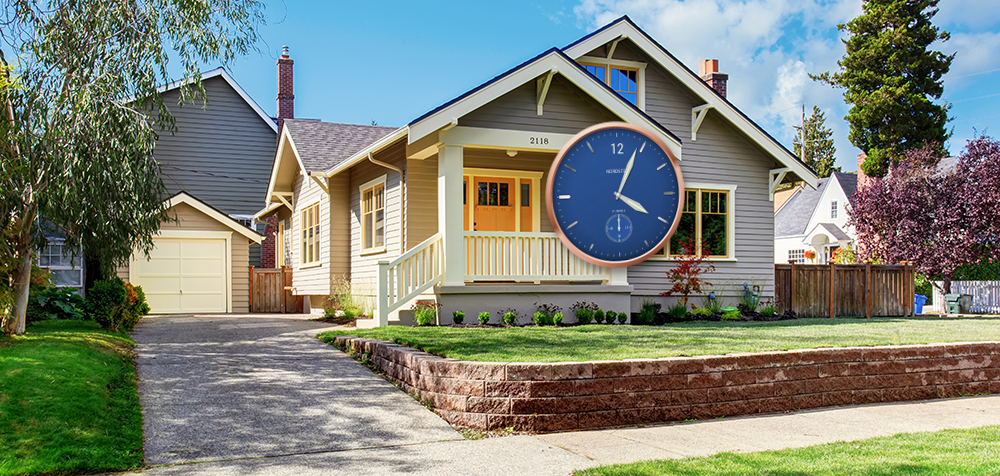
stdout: 4,04
